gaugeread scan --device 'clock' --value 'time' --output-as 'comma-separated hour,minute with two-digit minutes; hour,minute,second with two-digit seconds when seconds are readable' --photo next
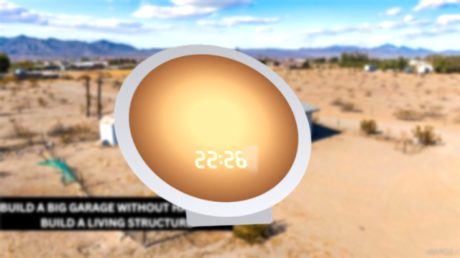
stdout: 22,26
